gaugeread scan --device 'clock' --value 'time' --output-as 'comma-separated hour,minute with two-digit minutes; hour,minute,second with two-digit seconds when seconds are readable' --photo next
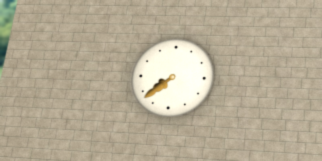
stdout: 7,38
